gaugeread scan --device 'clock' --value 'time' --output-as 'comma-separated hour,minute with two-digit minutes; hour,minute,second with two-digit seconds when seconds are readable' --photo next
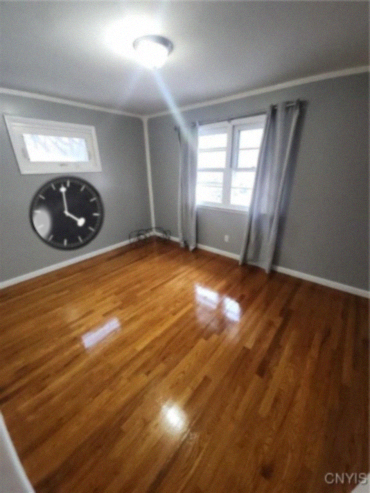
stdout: 3,58
